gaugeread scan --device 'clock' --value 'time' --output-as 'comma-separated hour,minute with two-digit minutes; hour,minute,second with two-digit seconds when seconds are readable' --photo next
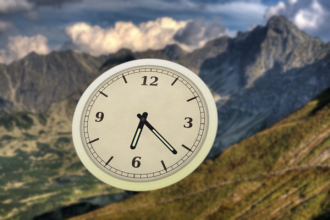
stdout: 6,22
